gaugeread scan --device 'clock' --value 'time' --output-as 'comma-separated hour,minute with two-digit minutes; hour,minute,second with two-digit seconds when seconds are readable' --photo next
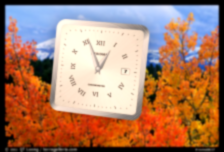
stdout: 12,56
